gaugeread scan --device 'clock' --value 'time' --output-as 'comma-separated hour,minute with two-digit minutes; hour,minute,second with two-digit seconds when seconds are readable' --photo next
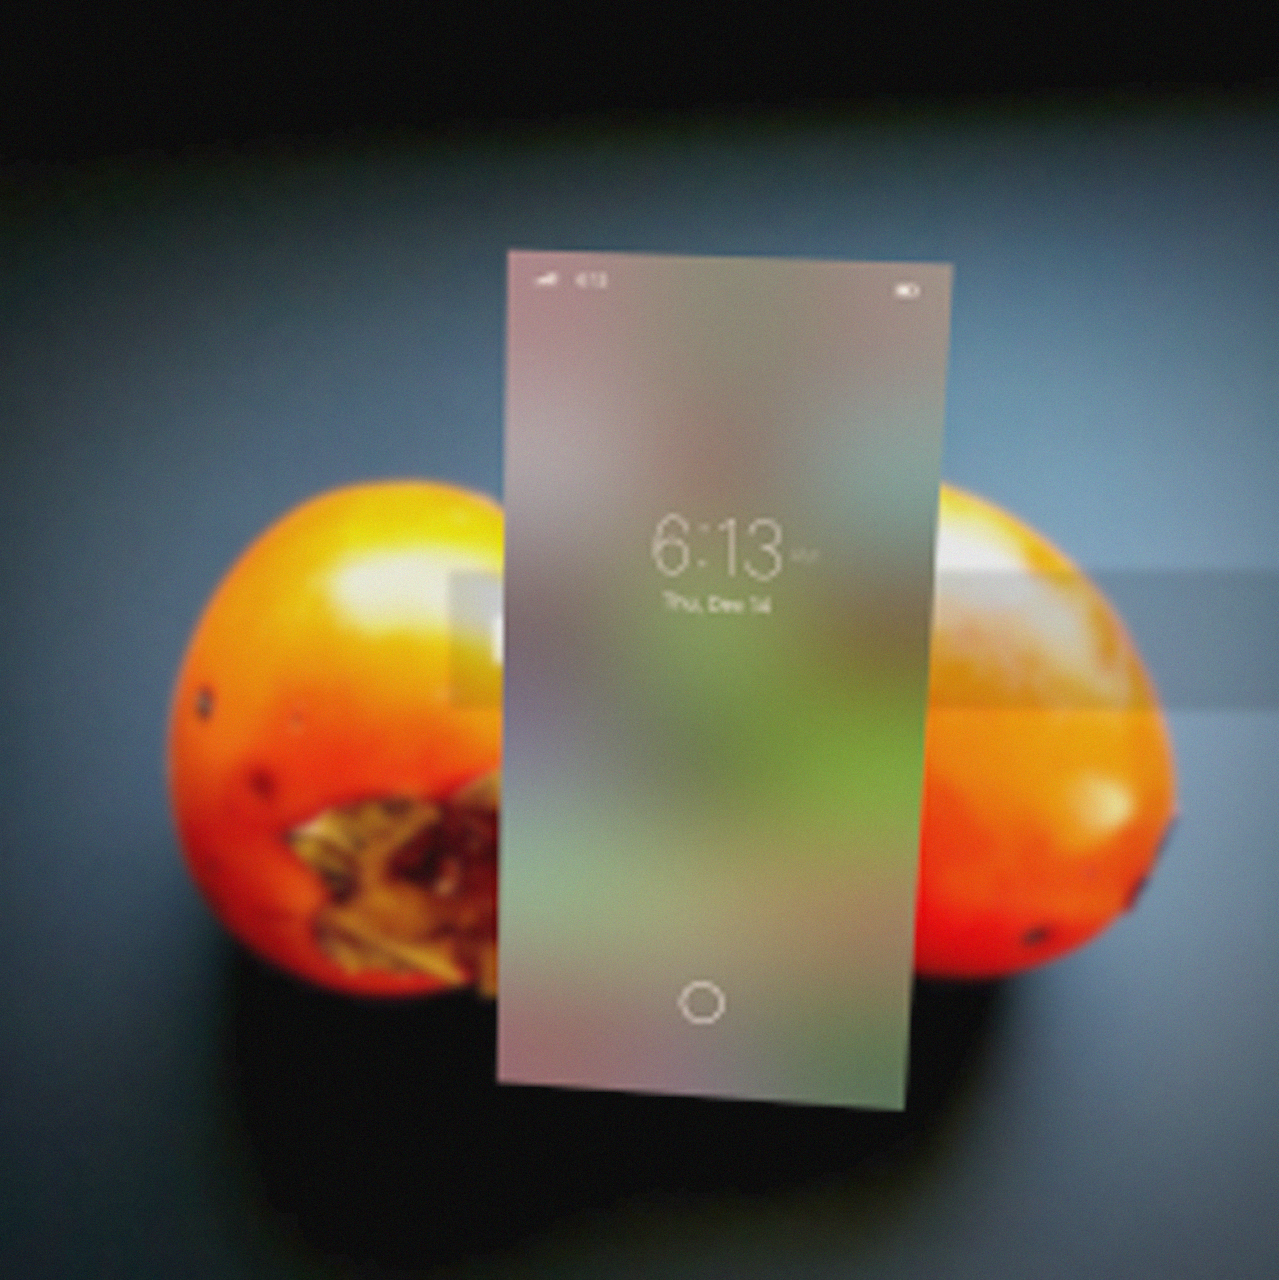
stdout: 6,13
